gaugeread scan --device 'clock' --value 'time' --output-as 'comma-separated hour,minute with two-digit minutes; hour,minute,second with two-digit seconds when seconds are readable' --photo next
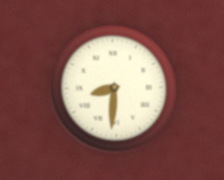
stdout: 8,31
